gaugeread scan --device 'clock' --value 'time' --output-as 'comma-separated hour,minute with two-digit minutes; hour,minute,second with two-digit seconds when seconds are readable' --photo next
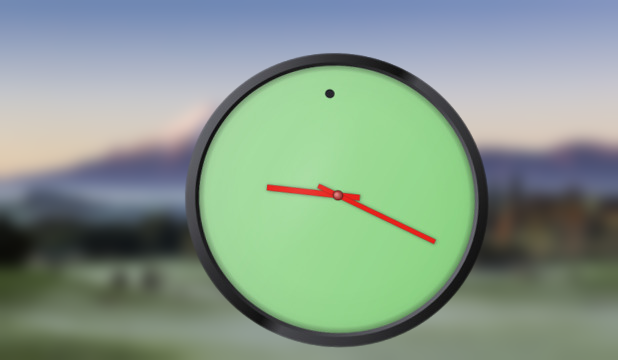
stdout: 9,20
